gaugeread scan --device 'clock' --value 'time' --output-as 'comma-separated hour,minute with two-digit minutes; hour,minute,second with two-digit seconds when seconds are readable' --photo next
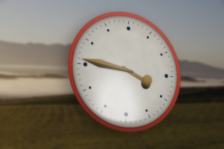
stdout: 3,46
